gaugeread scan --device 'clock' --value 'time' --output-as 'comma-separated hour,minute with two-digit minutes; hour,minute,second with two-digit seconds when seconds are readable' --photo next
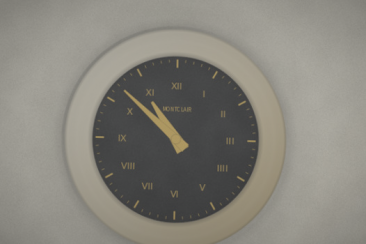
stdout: 10,52
